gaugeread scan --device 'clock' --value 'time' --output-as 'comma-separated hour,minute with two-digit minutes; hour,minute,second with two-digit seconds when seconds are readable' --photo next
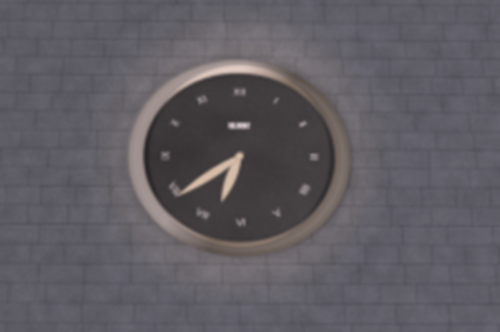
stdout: 6,39
